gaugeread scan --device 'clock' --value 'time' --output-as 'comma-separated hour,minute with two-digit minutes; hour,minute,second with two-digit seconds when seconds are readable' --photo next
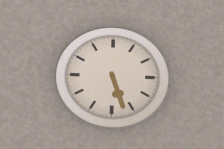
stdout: 5,27
